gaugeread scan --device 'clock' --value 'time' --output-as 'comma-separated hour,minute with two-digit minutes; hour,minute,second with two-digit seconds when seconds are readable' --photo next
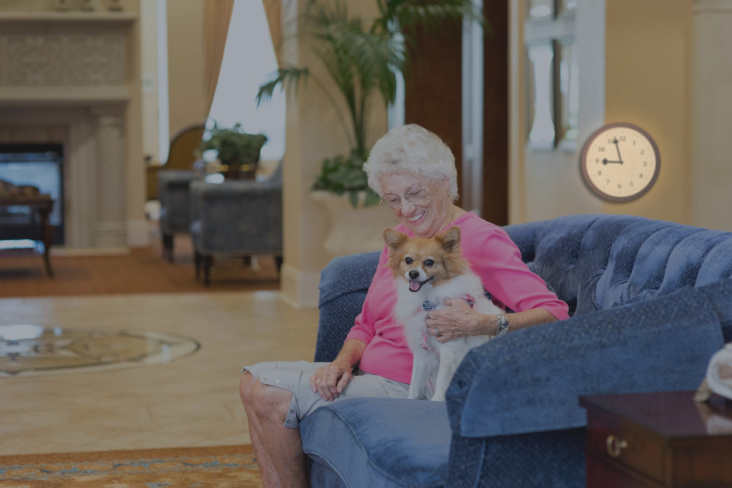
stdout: 8,57
